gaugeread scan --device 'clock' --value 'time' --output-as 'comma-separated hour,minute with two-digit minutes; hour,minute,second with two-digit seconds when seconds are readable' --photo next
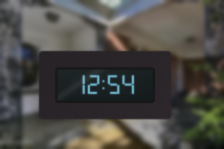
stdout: 12,54
